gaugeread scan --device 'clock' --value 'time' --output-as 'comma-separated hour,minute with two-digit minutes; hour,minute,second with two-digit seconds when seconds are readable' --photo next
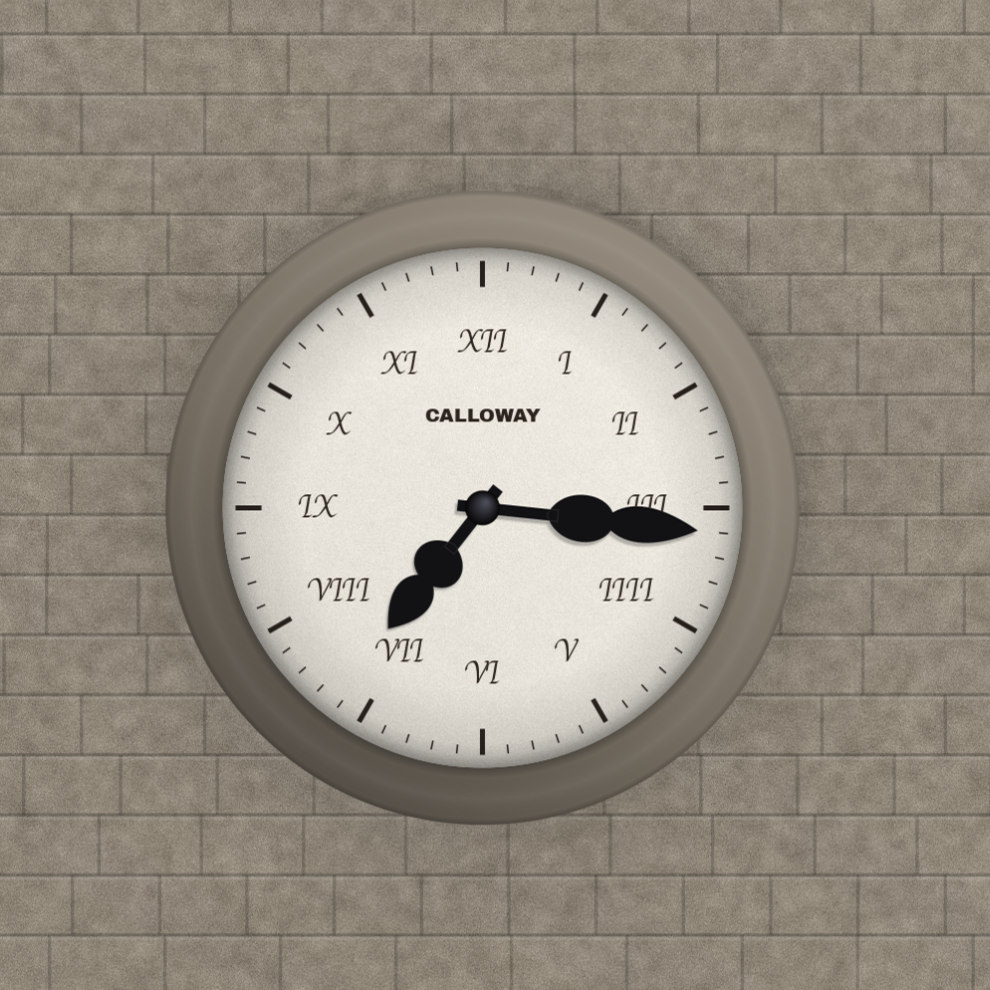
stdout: 7,16
